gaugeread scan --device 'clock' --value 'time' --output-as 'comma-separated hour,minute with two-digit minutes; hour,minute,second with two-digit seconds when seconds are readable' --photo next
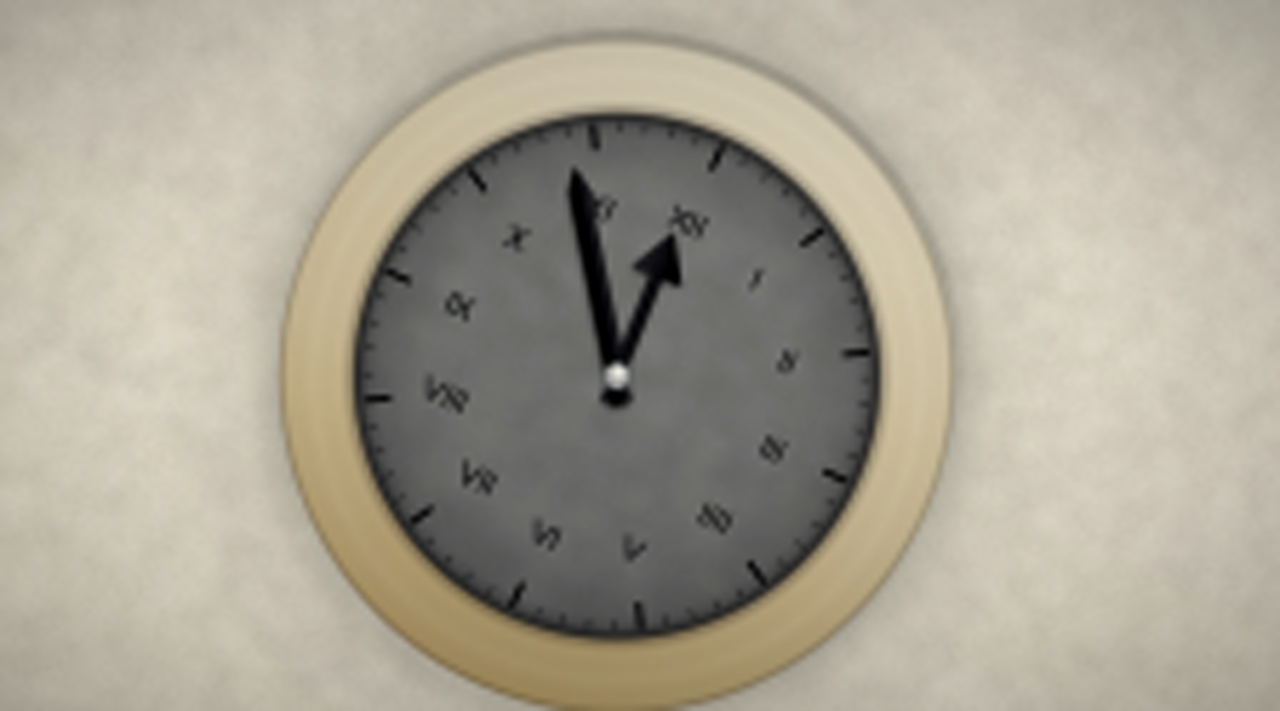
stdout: 11,54
